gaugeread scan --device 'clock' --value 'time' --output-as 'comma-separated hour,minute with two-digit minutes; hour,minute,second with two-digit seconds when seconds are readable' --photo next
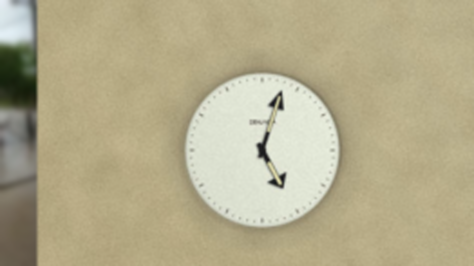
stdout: 5,03
